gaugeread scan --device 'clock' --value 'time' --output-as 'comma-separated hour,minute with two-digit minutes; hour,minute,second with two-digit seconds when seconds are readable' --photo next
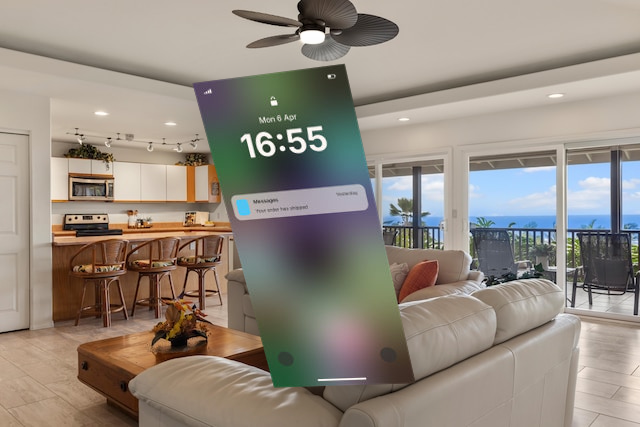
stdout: 16,55
